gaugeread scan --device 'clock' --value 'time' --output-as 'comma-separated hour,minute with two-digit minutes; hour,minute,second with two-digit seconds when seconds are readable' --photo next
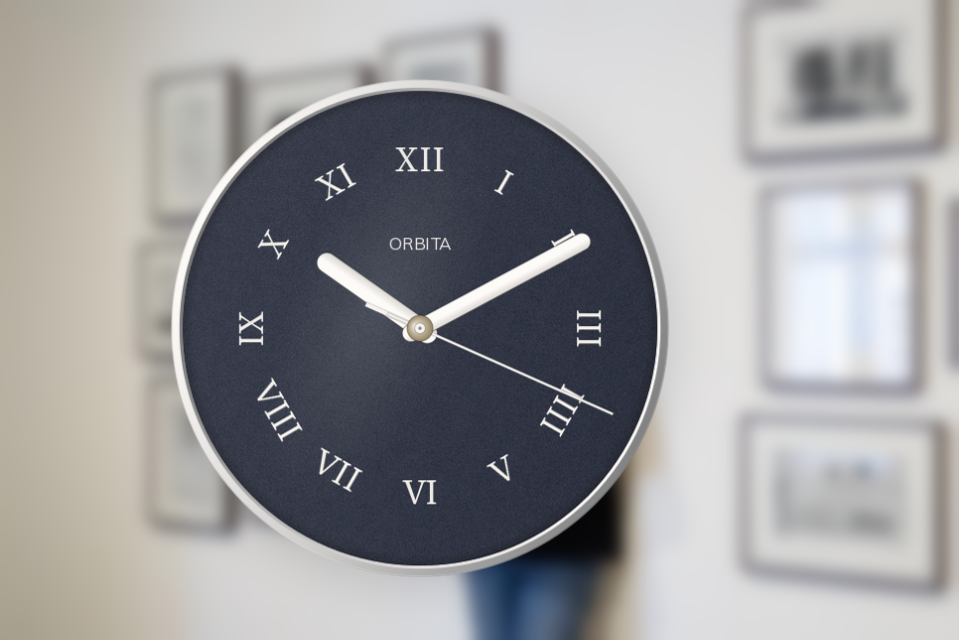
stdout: 10,10,19
